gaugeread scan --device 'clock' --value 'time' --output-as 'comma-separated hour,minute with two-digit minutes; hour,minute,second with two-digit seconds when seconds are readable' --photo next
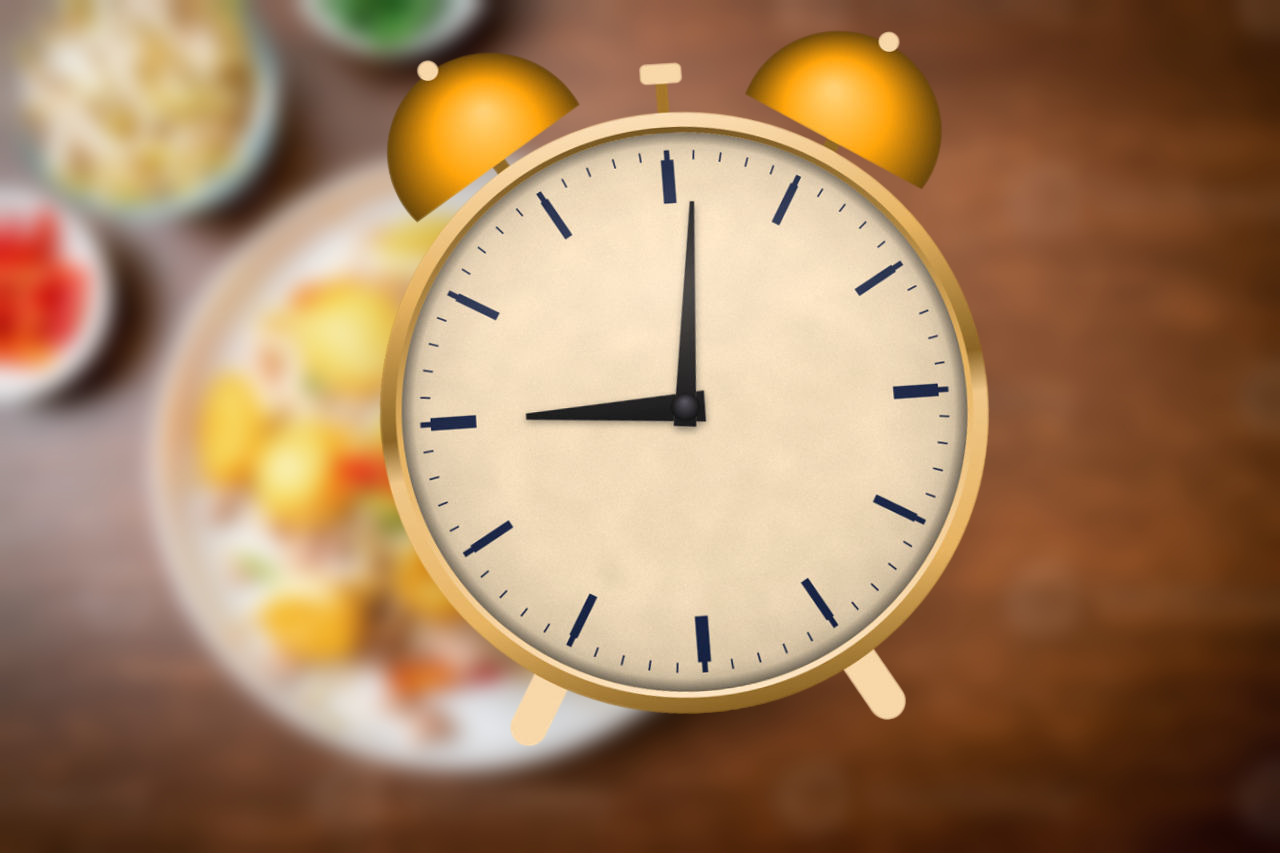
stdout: 9,01
